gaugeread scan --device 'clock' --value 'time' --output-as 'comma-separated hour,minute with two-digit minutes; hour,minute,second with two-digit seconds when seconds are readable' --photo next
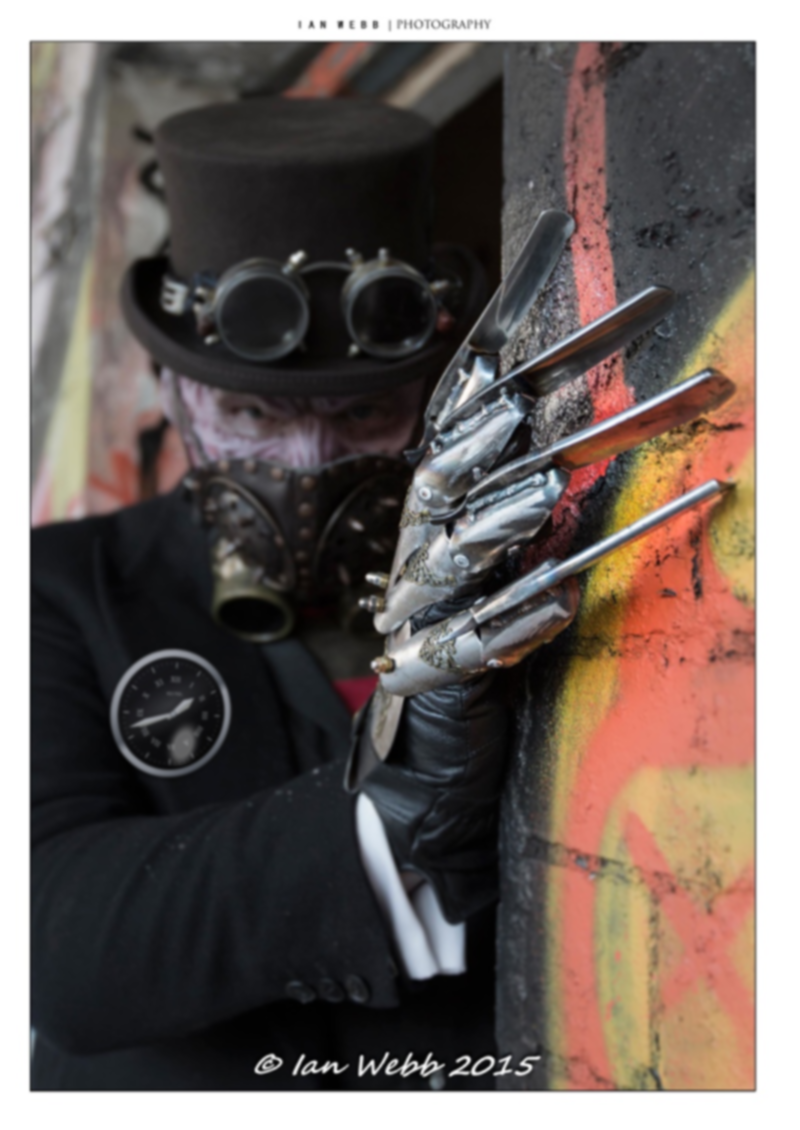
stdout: 1,42
